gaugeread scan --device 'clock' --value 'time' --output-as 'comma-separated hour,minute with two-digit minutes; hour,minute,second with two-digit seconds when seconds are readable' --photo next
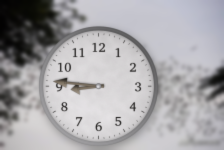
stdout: 8,46
